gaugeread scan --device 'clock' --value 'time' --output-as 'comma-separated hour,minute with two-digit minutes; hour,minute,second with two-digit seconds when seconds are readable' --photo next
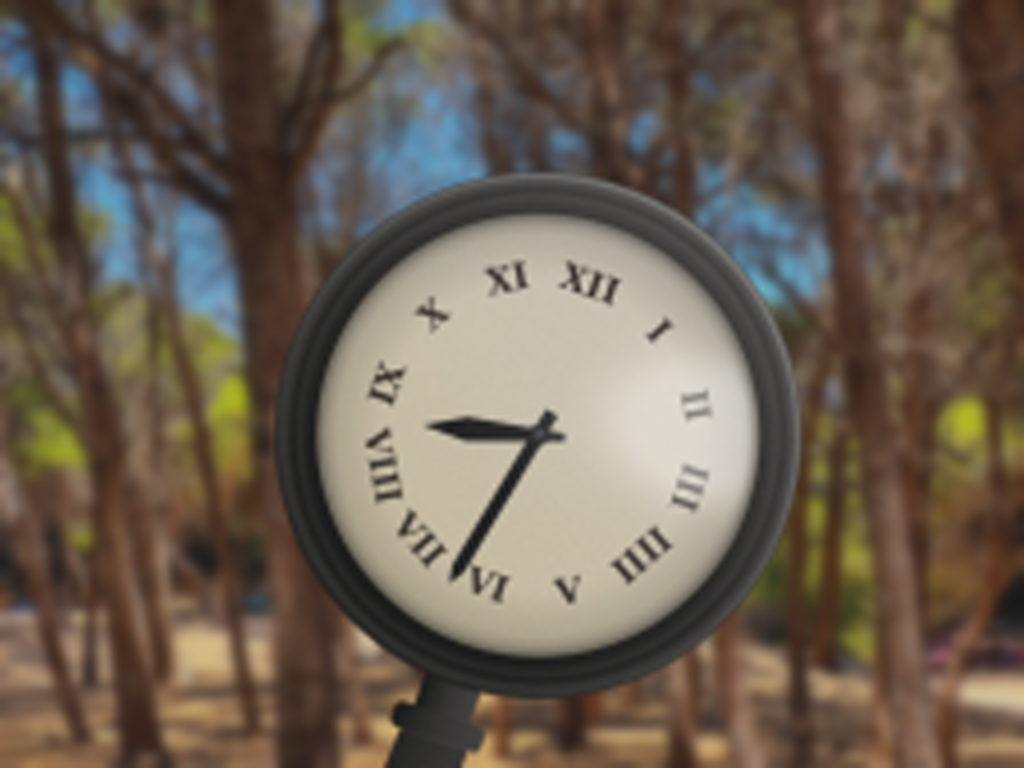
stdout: 8,32
